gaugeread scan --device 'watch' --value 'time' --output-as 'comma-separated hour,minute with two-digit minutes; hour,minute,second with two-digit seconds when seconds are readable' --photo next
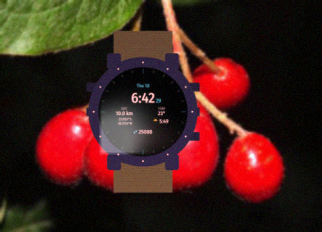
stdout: 6,42
